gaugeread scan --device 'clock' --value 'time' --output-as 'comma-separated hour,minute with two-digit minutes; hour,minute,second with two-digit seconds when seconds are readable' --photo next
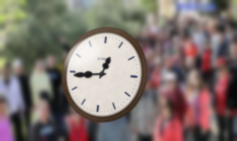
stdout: 12,44
